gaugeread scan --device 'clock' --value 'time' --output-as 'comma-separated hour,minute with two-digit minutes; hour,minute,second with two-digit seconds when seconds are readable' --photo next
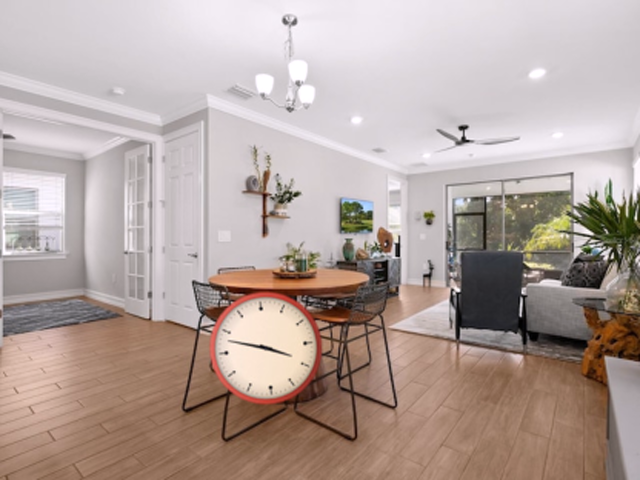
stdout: 3,48
